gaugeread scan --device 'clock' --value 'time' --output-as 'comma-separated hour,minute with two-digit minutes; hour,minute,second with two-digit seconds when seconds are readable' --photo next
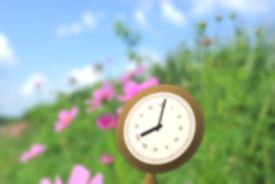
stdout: 8,01
